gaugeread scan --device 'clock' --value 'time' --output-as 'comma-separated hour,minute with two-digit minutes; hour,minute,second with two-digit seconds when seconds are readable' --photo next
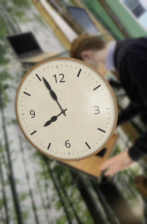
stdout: 7,56
